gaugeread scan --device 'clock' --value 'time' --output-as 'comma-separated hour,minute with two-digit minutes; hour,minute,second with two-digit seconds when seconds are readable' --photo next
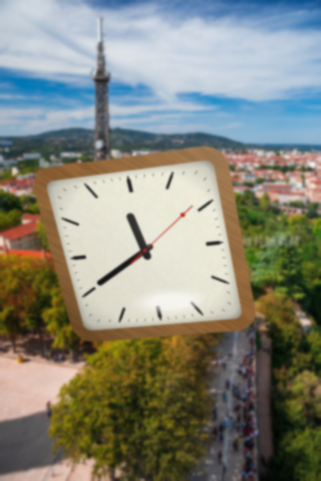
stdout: 11,40,09
